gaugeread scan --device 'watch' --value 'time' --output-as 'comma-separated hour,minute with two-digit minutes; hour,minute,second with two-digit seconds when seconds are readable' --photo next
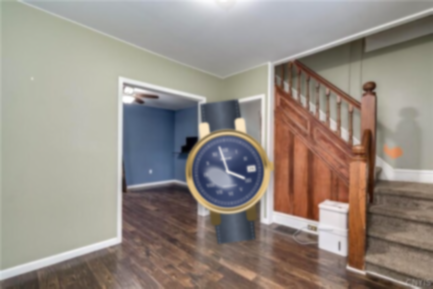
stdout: 3,58
